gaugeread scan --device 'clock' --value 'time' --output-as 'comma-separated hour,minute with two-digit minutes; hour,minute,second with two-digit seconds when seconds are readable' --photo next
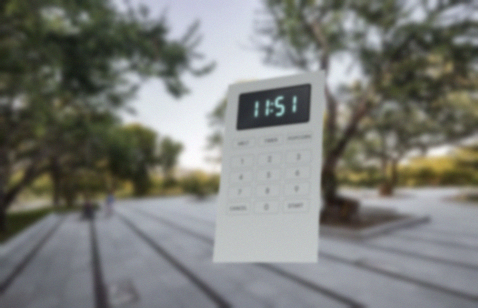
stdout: 11,51
